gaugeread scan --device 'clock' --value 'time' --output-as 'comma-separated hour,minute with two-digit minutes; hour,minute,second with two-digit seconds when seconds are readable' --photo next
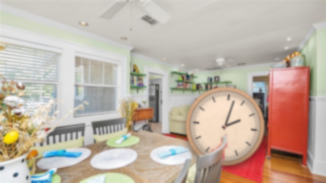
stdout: 2,02
